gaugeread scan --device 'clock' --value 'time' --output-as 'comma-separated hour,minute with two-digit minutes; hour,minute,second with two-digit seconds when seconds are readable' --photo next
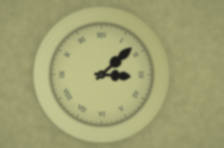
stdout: 3,08
